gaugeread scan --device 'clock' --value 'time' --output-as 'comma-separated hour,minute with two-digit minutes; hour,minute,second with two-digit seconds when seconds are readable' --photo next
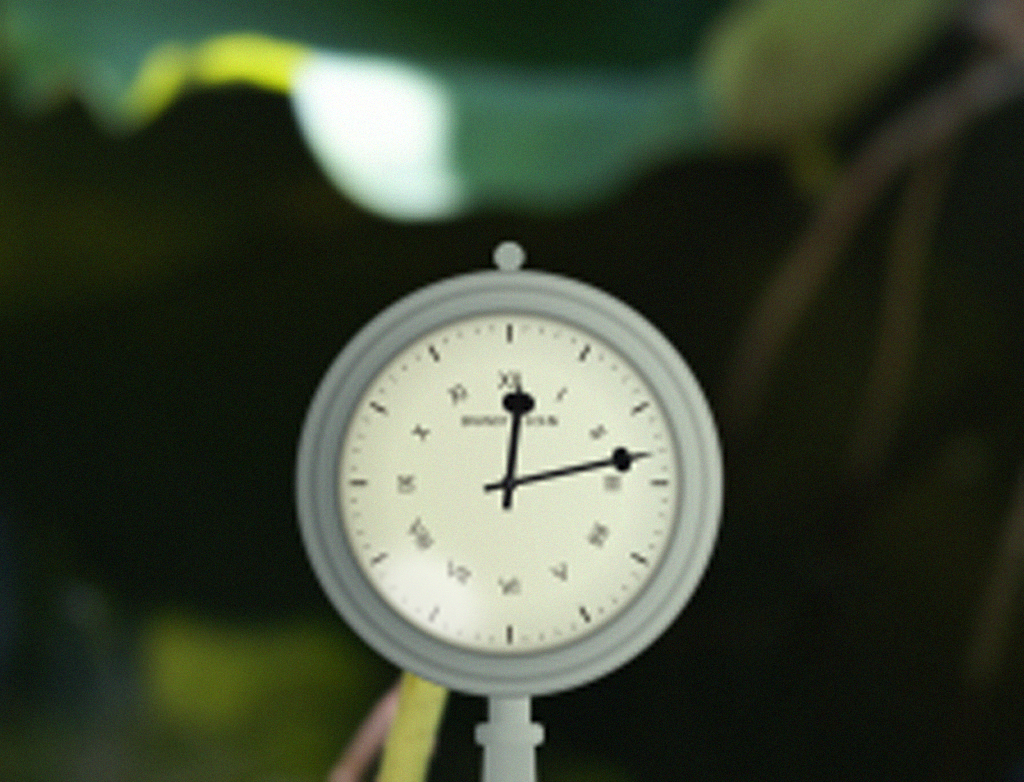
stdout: 12,13
